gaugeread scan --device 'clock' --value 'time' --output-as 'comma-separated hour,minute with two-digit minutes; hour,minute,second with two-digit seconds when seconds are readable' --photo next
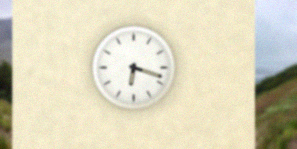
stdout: 6,18
